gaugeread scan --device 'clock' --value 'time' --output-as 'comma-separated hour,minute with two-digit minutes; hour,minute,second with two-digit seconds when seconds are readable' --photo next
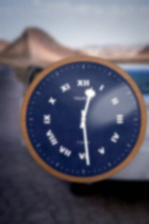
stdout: 12,29
